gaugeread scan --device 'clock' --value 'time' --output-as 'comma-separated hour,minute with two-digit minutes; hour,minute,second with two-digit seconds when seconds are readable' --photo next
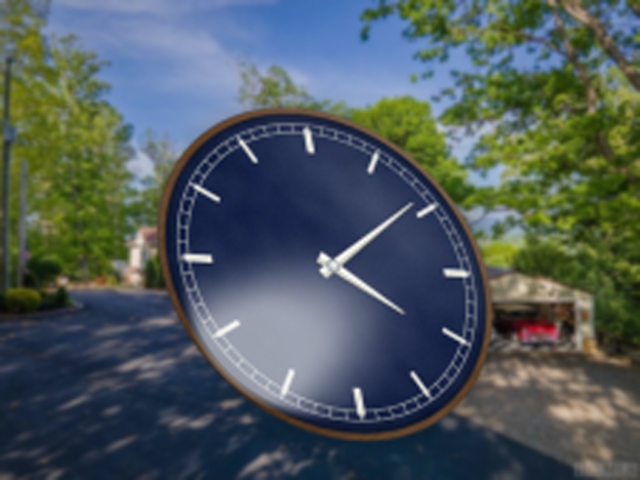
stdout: 4,09
